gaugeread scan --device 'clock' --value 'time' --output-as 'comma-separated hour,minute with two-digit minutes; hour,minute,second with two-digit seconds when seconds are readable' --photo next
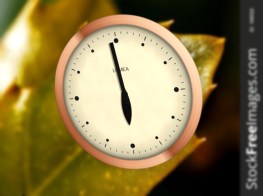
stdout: 5,59
